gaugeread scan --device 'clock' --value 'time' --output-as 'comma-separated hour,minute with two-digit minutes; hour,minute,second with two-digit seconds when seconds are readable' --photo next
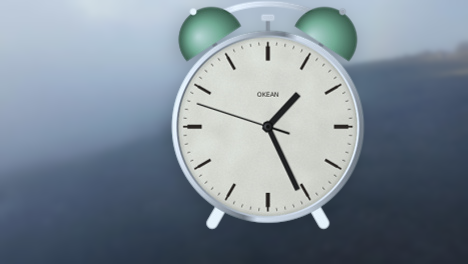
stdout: 1,25,48
